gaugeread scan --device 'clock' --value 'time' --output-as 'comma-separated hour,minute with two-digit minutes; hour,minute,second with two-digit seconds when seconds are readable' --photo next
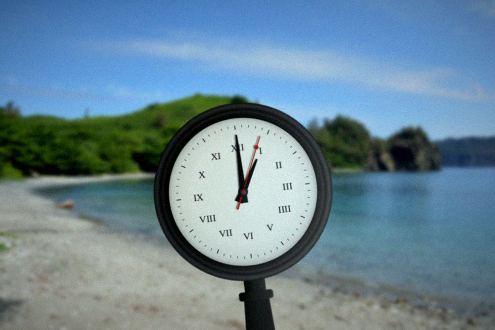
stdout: 1,00,04
